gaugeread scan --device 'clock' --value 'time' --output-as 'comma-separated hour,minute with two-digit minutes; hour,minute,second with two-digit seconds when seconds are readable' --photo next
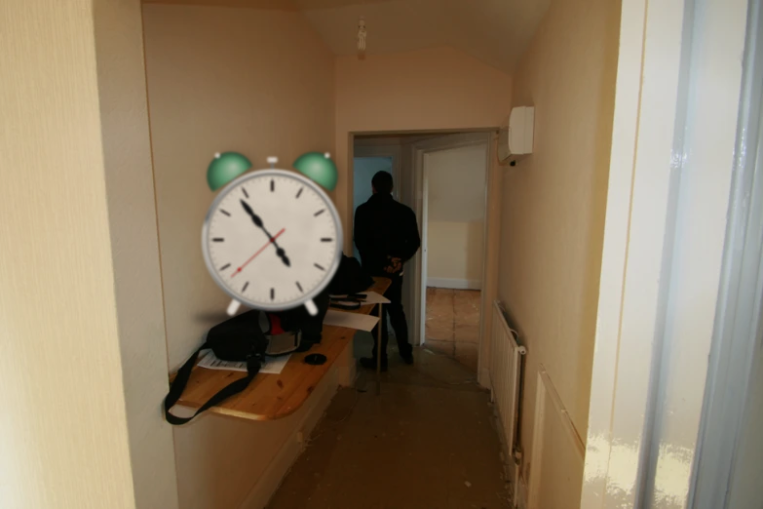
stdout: 4,53,38
